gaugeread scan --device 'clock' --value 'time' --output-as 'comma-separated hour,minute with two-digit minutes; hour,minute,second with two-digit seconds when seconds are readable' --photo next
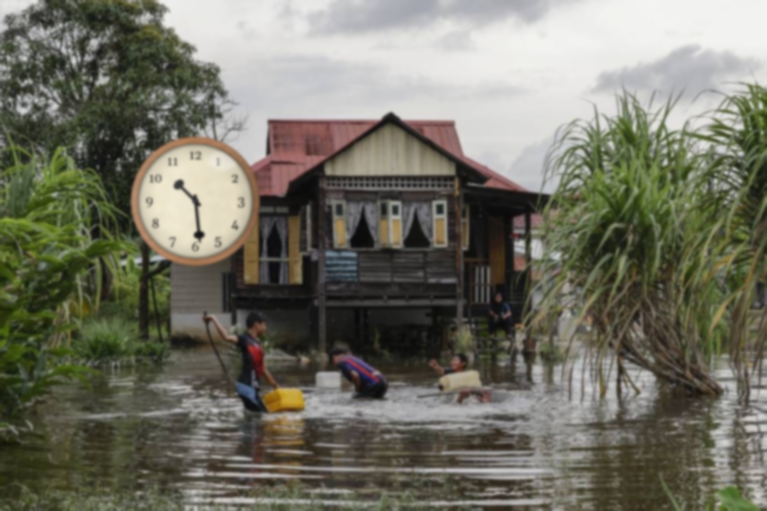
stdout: 10,29
